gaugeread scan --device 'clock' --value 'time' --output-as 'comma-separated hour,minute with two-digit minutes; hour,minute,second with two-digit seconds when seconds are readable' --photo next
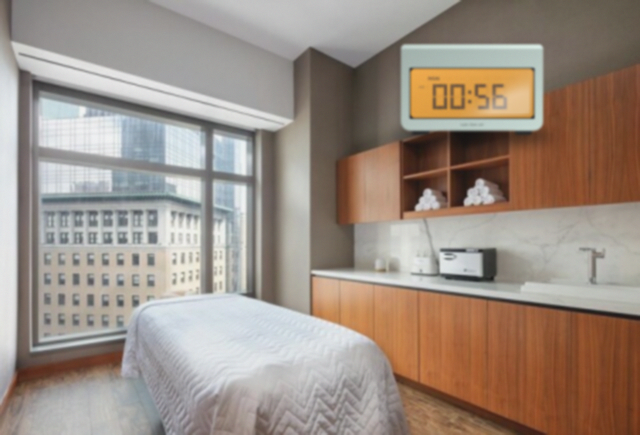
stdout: 0,56
